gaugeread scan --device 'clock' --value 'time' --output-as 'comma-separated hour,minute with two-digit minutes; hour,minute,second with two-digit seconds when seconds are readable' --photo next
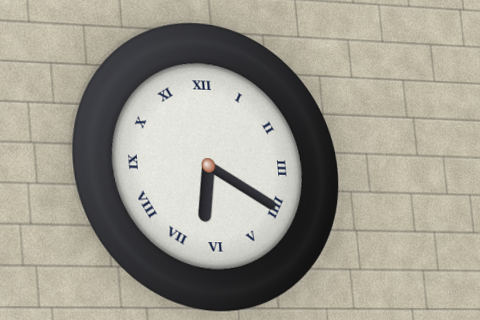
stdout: 6,20
